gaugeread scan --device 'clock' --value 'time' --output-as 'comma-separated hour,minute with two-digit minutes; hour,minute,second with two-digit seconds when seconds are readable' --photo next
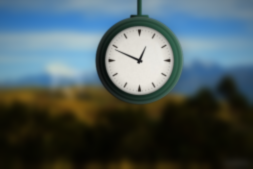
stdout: 12,49
